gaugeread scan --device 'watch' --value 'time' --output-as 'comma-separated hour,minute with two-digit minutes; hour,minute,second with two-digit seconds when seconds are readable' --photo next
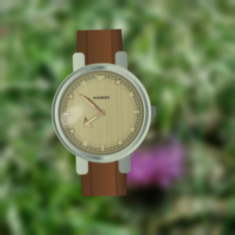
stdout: 7,52
